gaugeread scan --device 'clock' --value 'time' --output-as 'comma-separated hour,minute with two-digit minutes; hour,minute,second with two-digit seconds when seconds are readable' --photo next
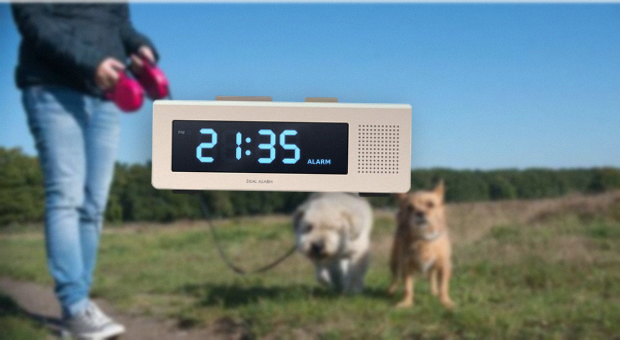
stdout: 21,35
